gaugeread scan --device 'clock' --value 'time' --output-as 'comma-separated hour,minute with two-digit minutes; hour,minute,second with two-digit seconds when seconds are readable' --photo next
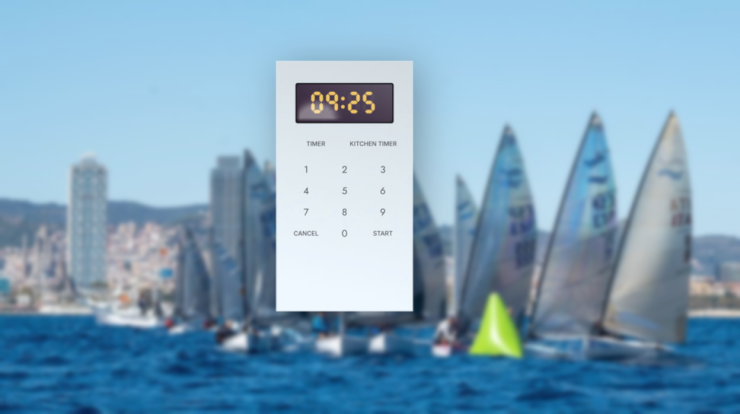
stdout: 9,25
